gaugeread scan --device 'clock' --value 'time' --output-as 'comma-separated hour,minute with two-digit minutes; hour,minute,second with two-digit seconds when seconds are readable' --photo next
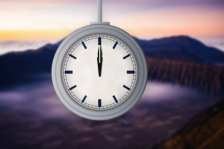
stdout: 12,00
